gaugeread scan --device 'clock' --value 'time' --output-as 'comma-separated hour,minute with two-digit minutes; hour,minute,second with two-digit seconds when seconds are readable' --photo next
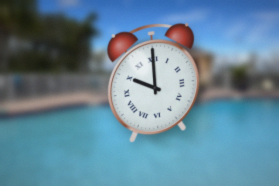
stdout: 10,00
